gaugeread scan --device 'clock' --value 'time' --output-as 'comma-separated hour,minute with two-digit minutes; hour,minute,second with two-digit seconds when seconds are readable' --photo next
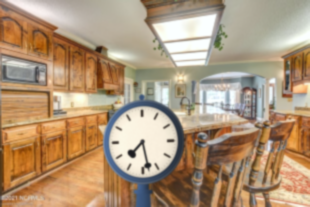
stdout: 7,28
